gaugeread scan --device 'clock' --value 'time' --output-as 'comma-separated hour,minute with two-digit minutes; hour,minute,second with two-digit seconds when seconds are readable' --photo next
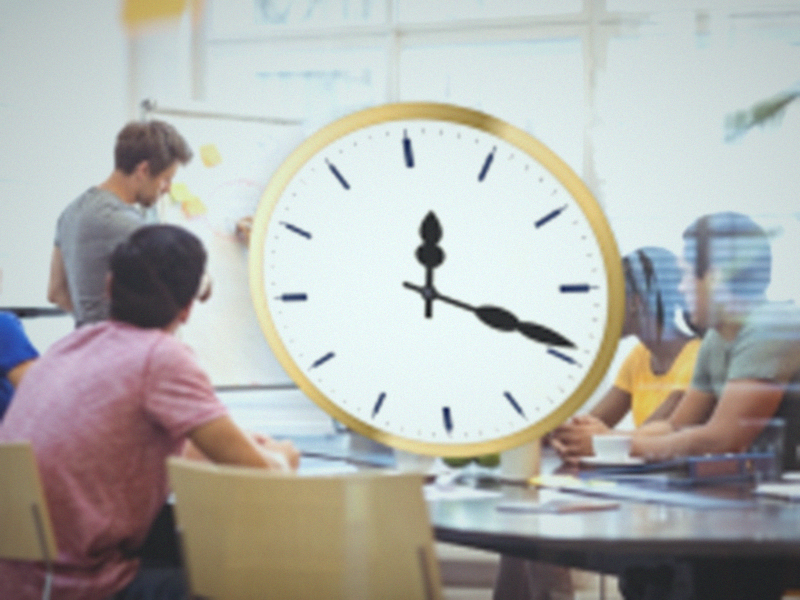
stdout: 12,19
